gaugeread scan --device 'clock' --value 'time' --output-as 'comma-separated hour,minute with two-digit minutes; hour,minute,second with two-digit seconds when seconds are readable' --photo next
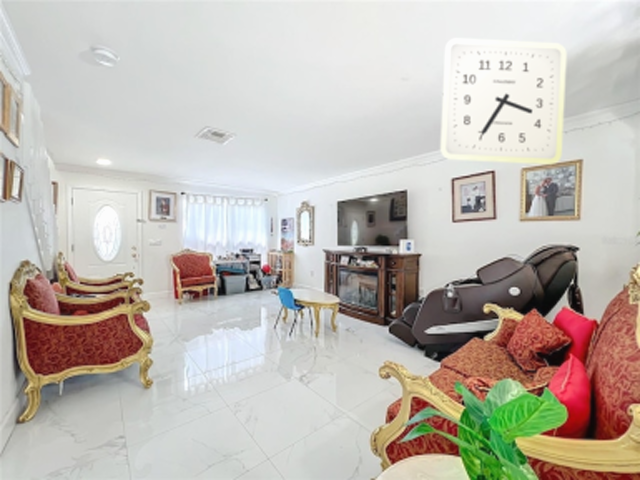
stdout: 3,35
